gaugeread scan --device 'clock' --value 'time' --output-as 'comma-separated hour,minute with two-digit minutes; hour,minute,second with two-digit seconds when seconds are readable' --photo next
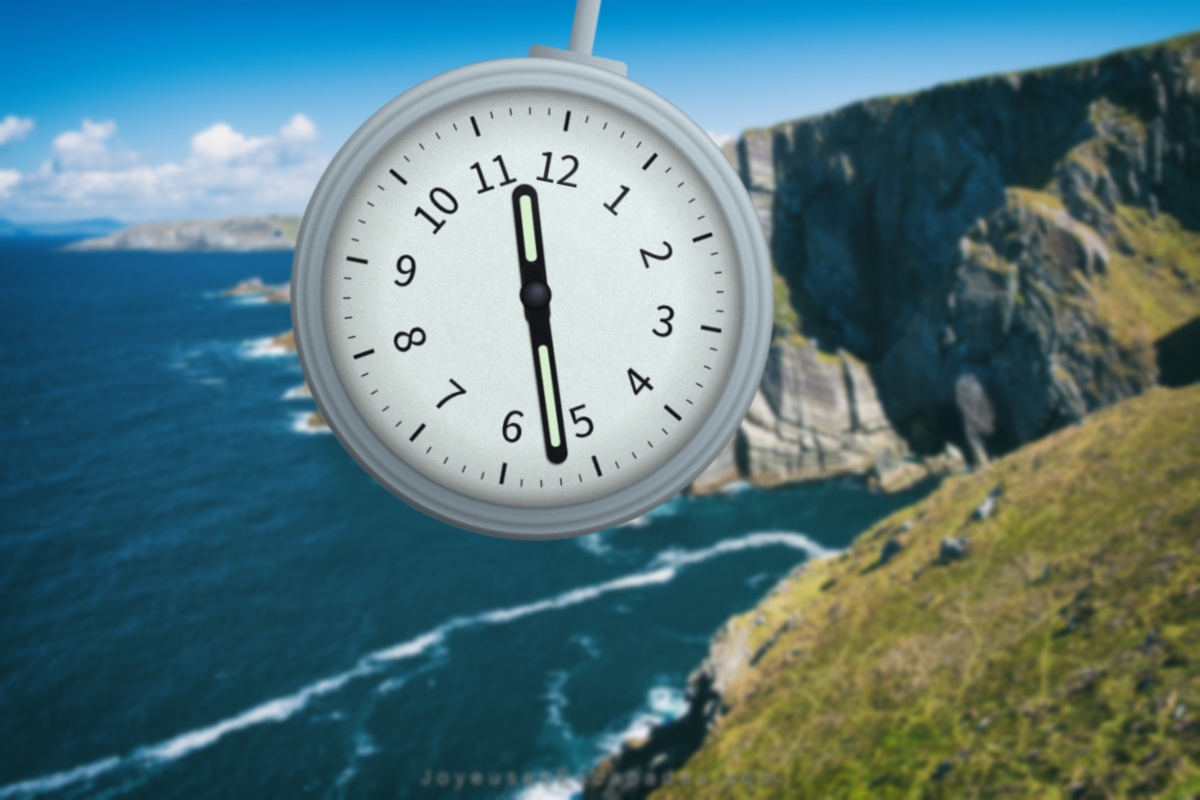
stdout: 11,27
